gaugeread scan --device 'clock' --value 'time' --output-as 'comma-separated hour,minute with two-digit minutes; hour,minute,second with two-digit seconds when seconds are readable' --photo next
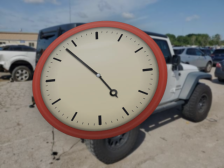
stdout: 4,53
